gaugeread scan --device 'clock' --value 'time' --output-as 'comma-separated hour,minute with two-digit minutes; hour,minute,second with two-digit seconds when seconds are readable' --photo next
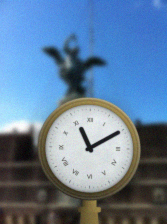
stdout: 11,10
